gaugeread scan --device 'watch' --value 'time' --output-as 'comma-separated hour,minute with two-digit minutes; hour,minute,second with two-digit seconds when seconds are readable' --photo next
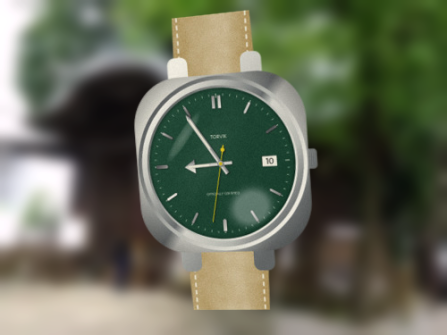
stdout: 8,54,32
